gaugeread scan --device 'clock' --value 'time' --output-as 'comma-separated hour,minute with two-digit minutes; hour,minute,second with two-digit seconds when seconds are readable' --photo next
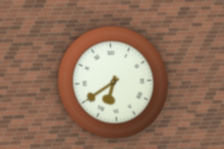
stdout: 6,40
